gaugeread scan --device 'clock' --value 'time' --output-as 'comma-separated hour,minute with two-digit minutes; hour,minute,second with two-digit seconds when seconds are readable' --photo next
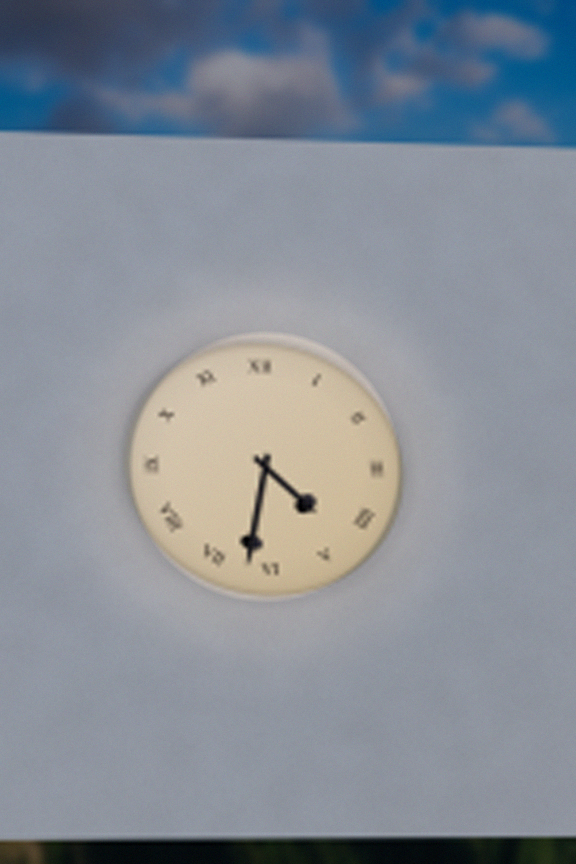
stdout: 4,32
